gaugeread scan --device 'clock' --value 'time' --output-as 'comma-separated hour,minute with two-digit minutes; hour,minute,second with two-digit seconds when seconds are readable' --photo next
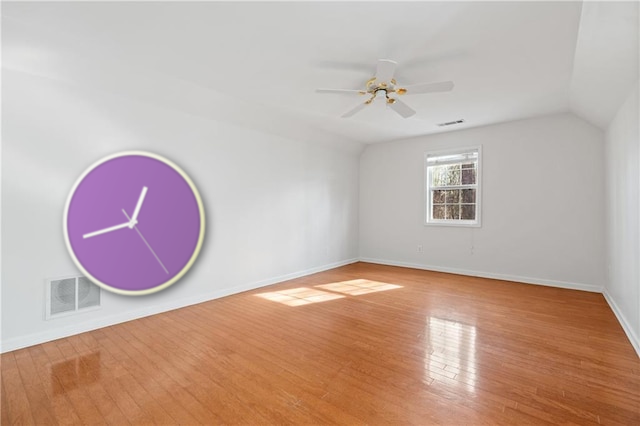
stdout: 12,42,24
